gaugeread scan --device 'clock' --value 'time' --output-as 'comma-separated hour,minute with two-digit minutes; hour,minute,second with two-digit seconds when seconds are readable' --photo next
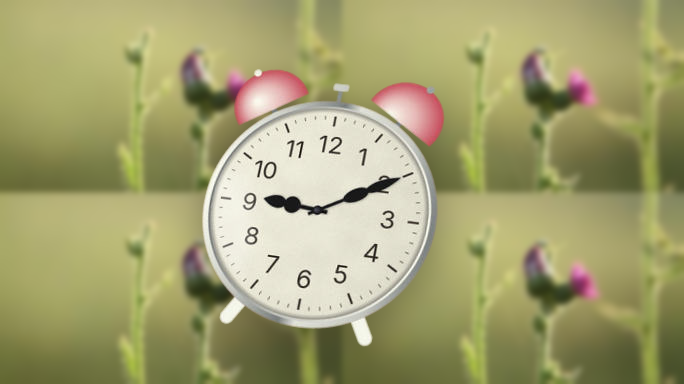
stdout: 9,10
